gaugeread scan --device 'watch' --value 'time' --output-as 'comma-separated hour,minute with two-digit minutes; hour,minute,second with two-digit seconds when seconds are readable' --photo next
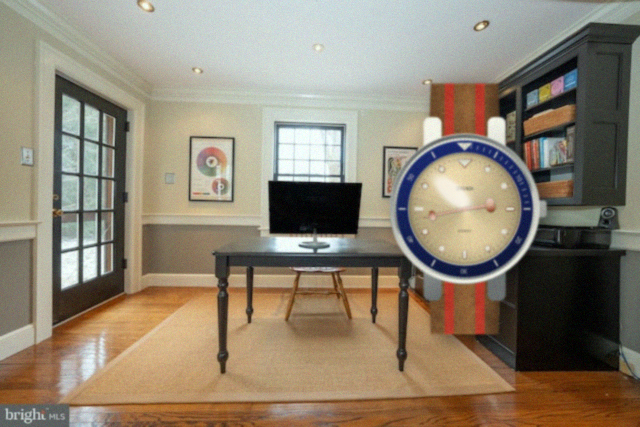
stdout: 2,43
